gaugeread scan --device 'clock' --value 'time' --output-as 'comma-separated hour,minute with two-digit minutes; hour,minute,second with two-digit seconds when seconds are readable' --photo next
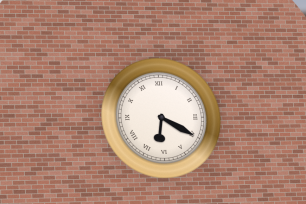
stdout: 6,20
